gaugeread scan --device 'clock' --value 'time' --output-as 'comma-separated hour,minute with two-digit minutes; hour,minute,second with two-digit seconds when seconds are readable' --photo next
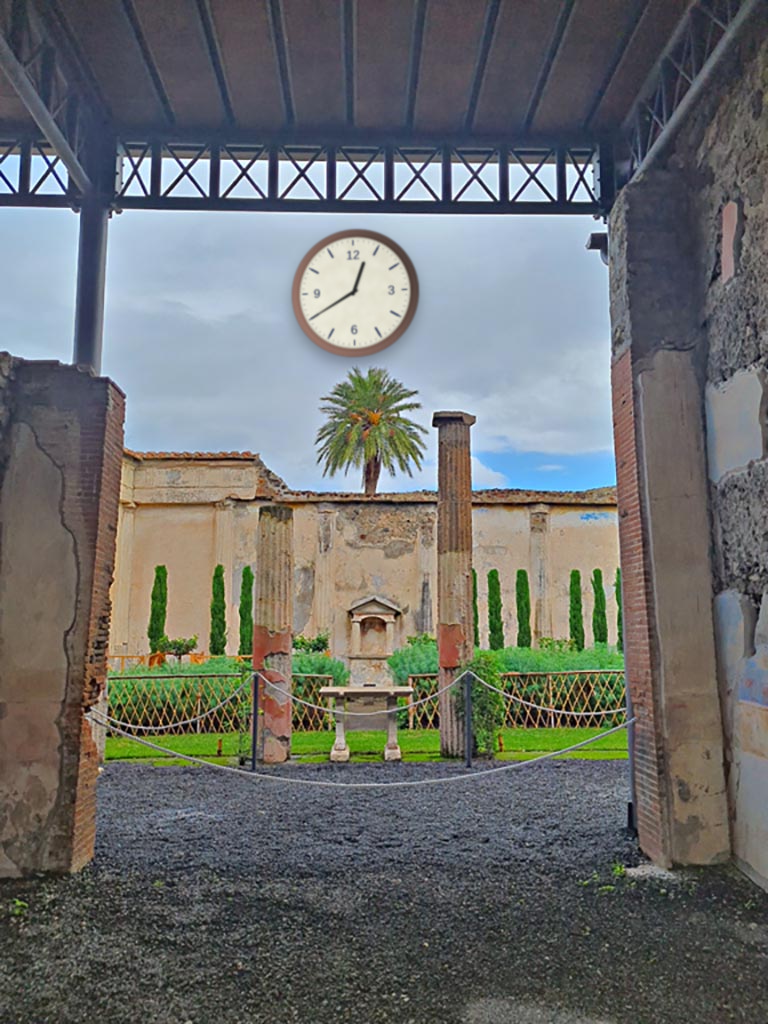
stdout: 12,40
